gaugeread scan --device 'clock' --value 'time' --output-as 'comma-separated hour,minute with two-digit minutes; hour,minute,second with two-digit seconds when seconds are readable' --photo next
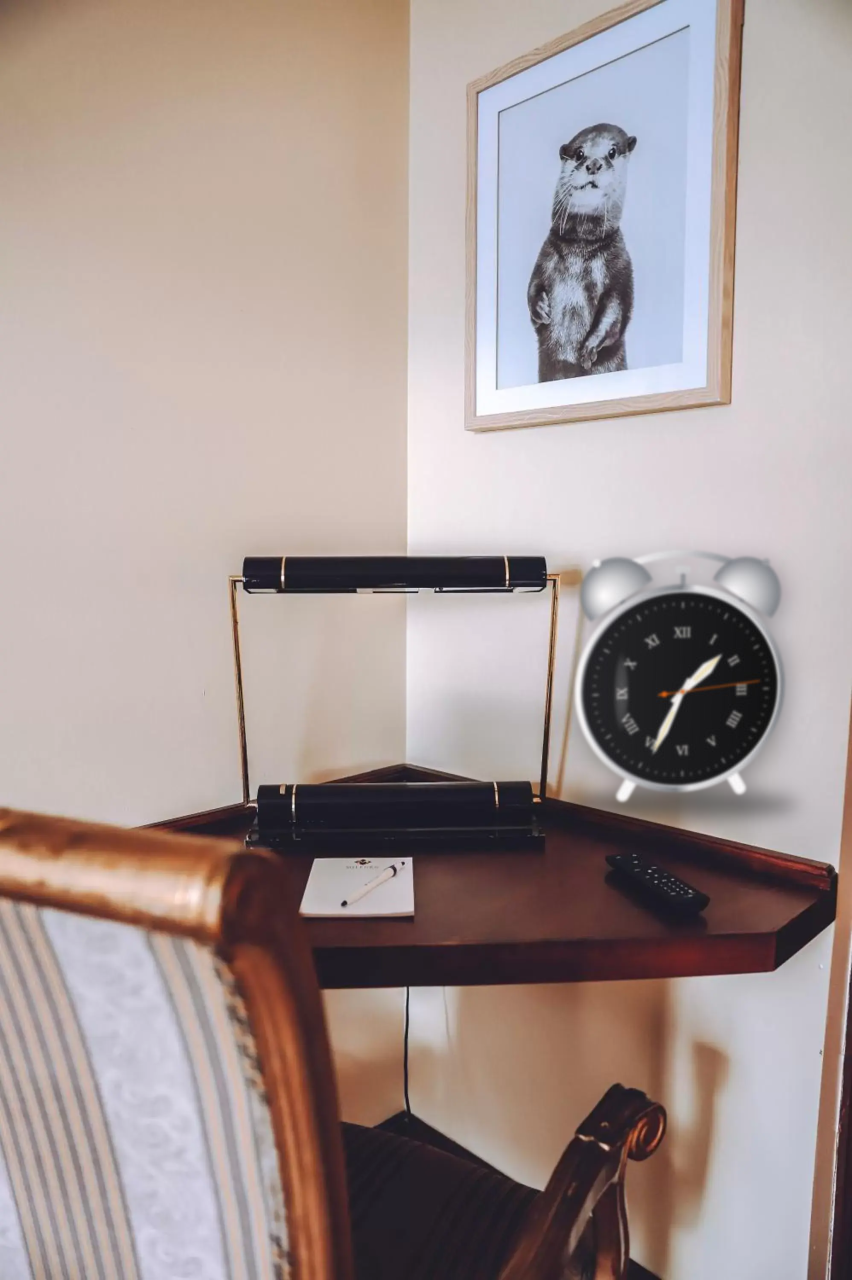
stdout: 1,34,14
